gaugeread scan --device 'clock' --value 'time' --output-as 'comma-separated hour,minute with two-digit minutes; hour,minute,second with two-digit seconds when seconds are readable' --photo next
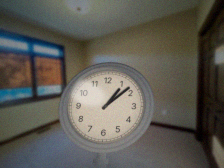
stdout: 1,08
